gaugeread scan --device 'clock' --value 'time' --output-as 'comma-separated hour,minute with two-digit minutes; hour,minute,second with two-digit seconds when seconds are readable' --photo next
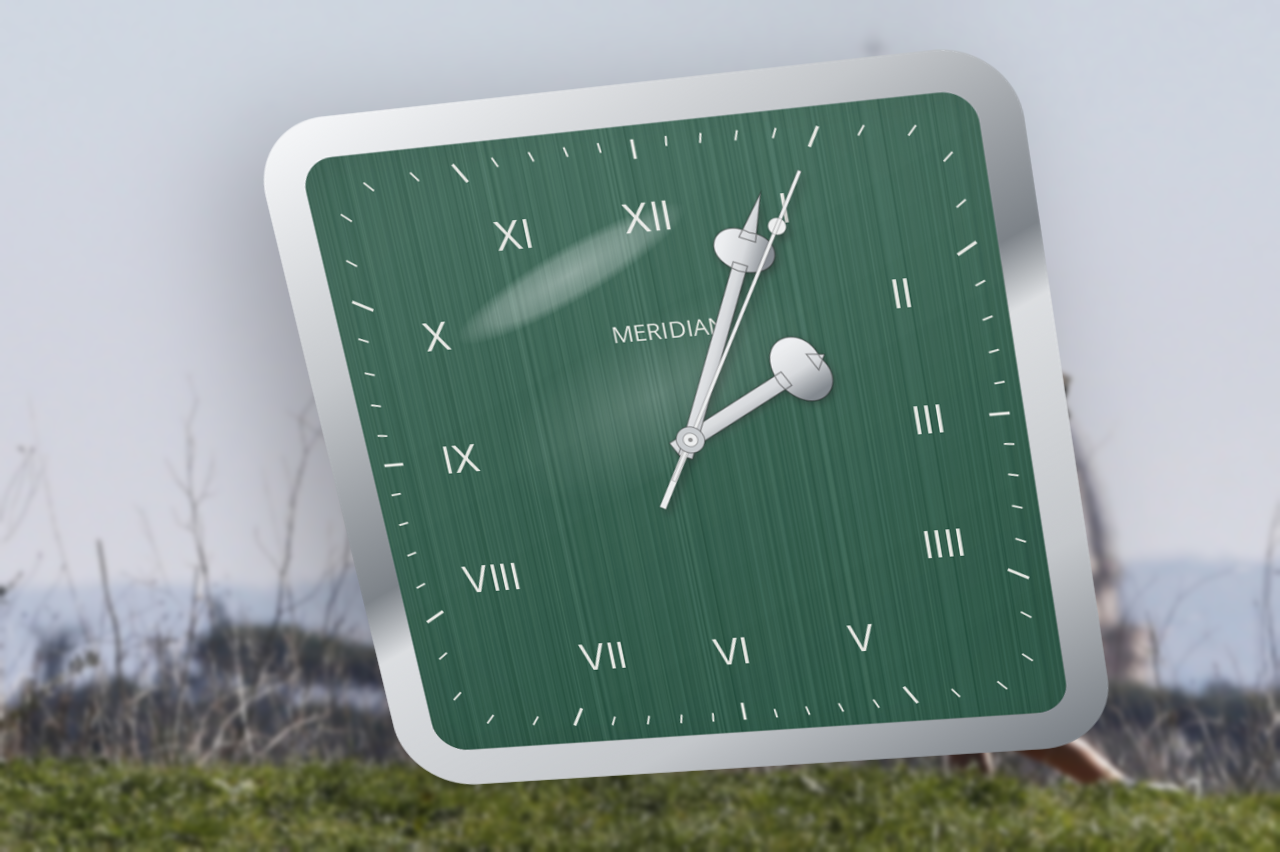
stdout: 2,04,05
